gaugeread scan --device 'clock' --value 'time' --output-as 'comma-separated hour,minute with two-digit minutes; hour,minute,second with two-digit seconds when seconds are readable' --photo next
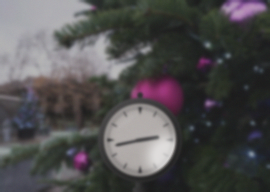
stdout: 2,43
